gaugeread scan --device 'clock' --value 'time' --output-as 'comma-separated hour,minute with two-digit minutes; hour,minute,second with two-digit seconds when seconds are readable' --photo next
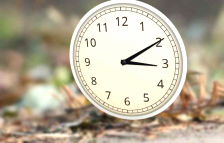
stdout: 3,10
